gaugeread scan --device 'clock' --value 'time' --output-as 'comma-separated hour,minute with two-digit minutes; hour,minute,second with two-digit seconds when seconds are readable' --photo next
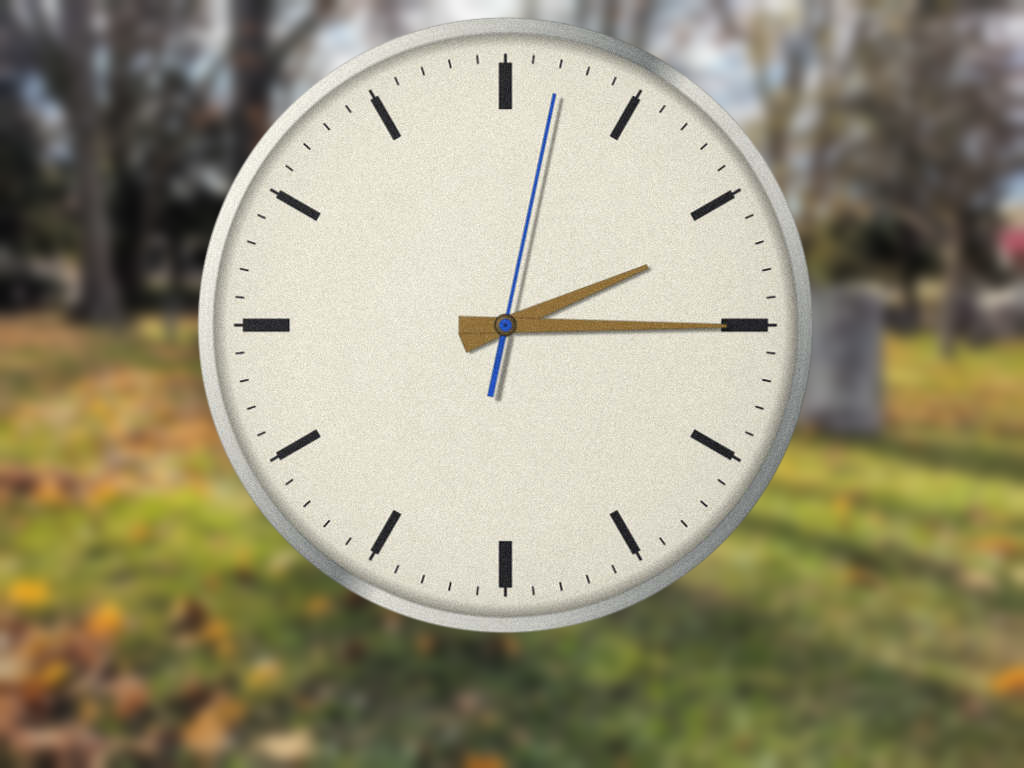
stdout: 2,15,02
